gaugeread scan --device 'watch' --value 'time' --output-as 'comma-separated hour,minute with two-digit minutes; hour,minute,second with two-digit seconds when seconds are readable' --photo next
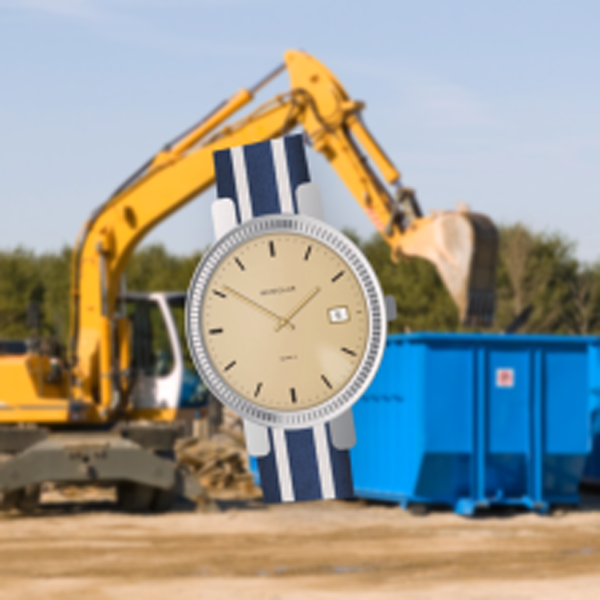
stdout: 1,51
